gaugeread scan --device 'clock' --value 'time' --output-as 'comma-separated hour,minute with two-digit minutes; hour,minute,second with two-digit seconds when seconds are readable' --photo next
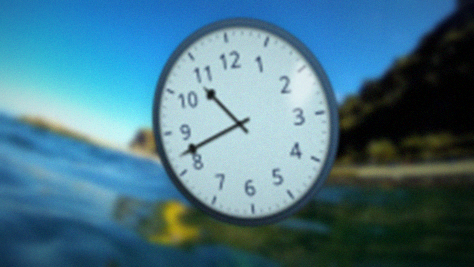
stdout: 10,42
